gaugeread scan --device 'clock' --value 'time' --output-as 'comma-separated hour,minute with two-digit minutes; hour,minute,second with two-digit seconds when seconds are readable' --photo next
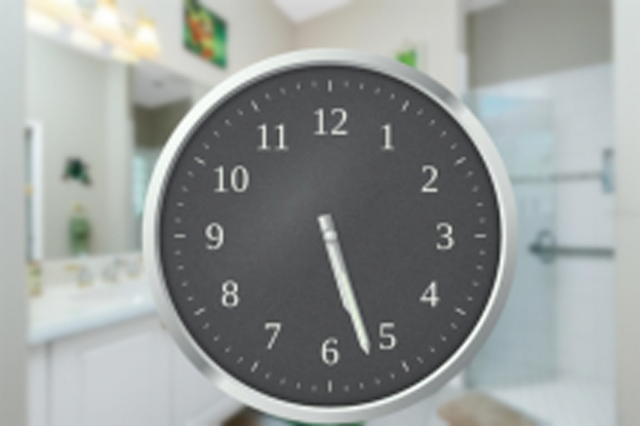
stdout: 5,27
